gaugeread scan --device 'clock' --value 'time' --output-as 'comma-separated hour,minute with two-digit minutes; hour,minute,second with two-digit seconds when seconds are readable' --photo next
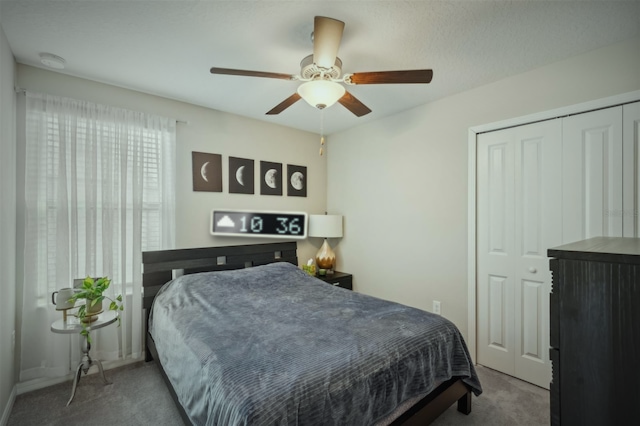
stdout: 10,36
